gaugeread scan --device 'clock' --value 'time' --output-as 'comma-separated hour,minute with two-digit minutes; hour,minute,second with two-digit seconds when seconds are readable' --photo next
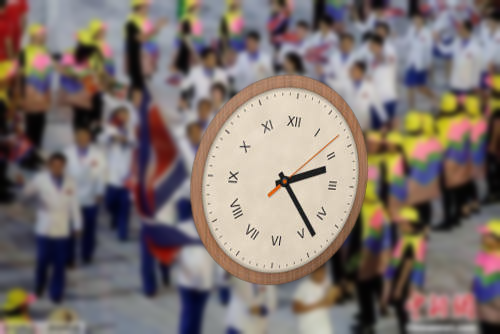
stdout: 2,23,08
